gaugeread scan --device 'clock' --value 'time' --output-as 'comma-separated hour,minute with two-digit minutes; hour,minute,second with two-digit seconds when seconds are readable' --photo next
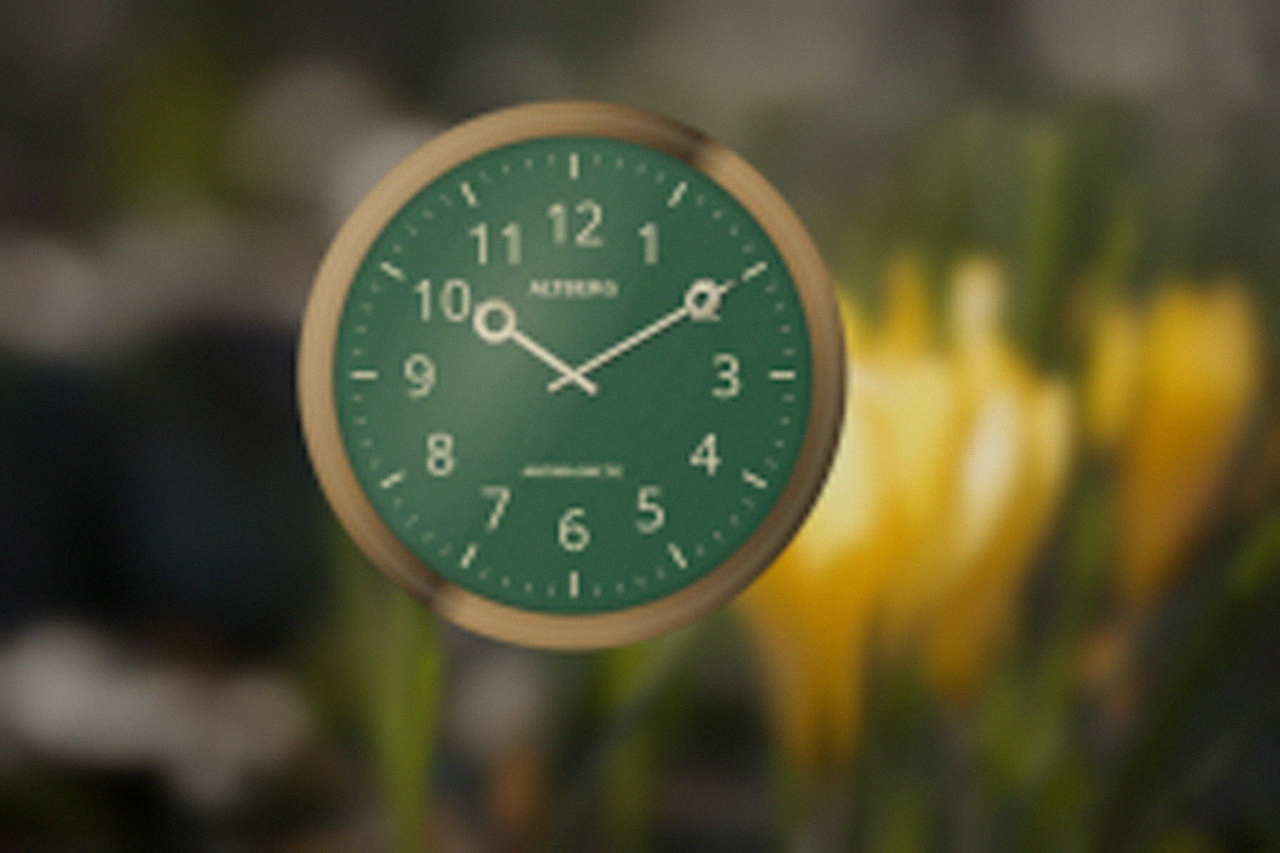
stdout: 10,10
